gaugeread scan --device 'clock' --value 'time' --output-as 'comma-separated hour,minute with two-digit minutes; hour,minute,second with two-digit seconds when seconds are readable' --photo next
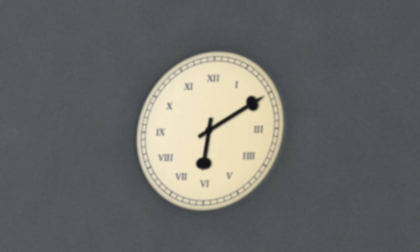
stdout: 6,10
